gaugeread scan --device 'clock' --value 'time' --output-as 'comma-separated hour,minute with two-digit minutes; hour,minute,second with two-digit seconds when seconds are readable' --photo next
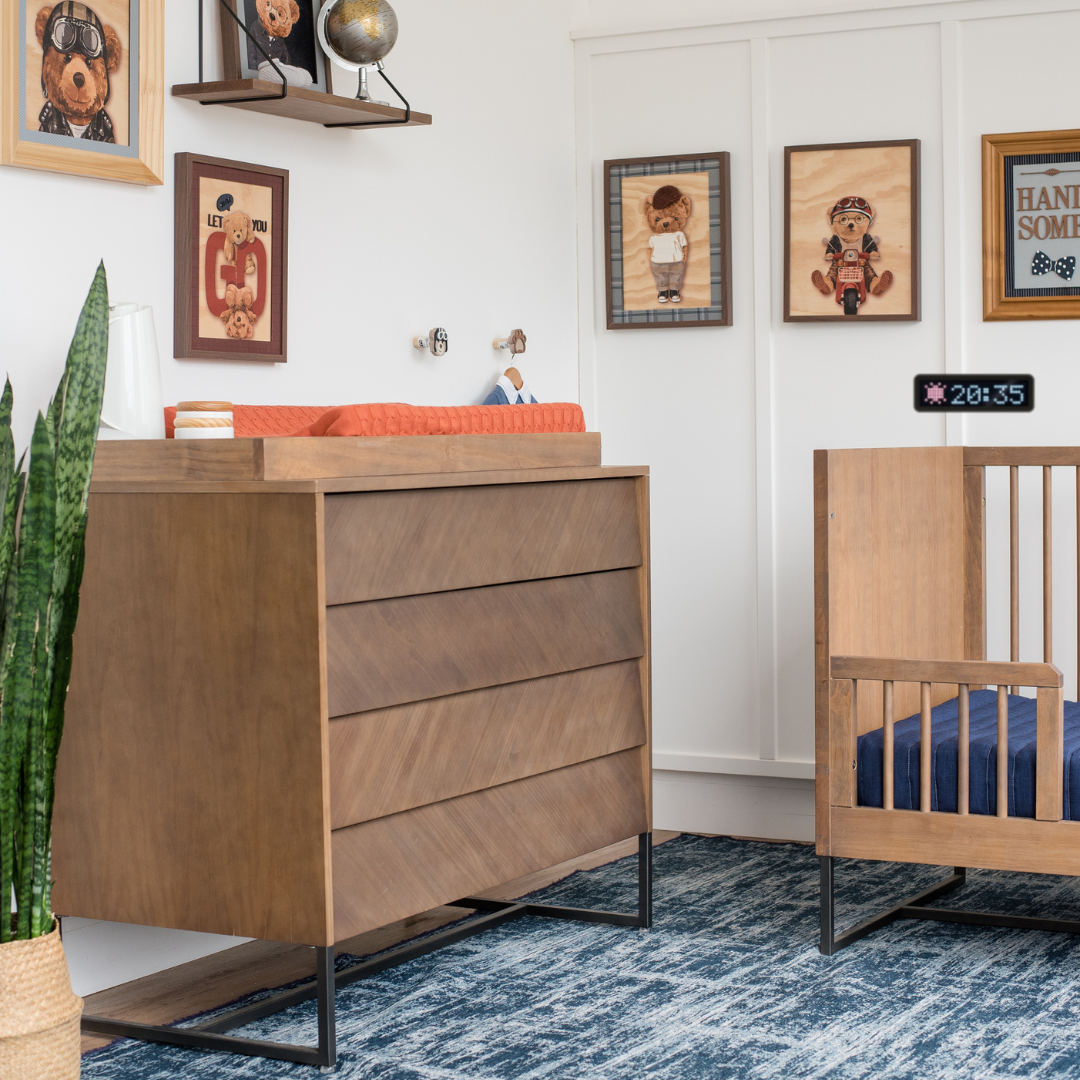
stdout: 20,35
